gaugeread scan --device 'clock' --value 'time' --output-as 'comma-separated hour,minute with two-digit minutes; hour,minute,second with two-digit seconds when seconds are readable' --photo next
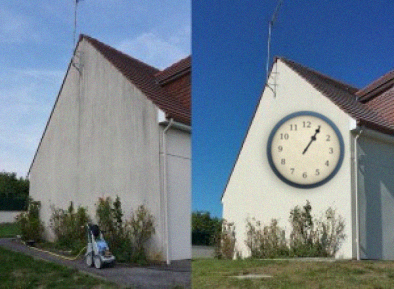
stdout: 1,05
